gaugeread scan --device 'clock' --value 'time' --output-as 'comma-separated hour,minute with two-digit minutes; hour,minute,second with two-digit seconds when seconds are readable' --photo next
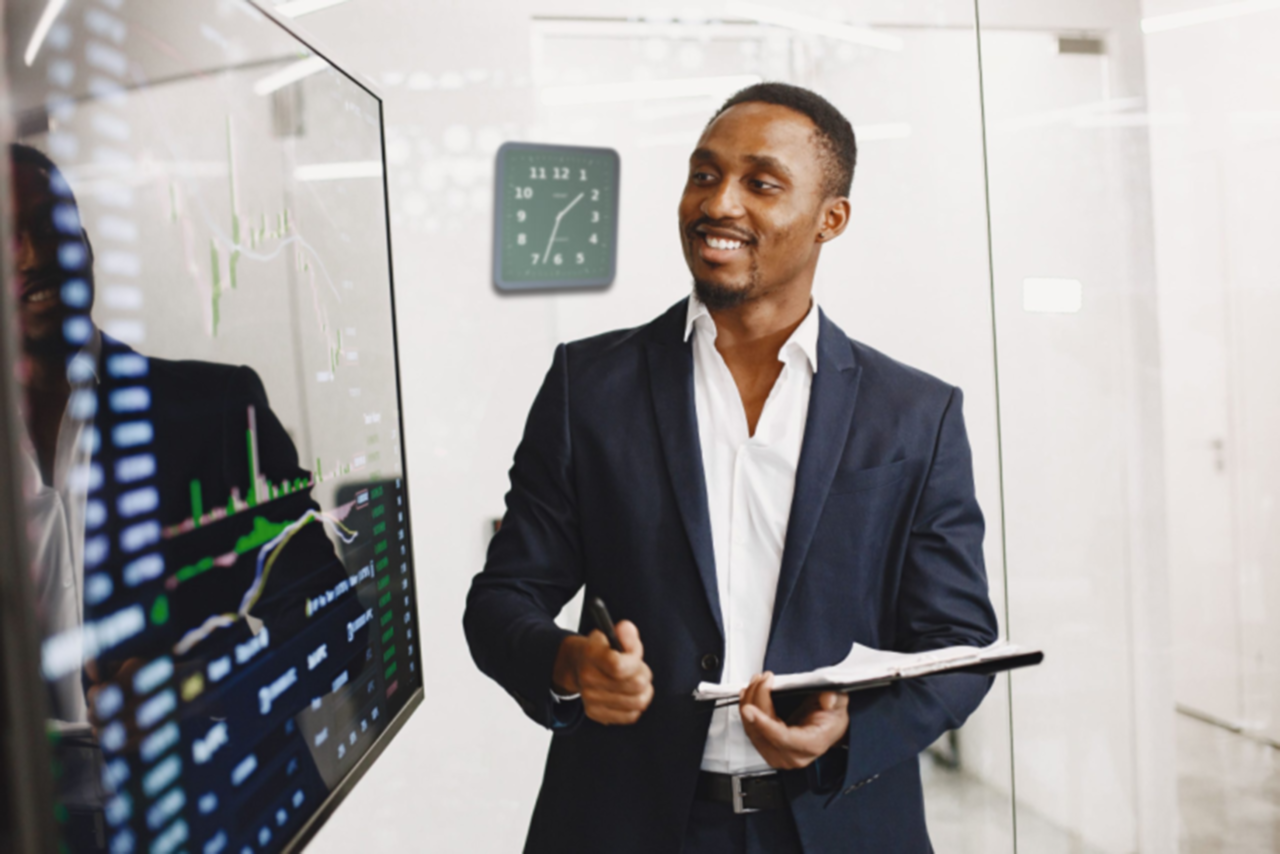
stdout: 1,33
